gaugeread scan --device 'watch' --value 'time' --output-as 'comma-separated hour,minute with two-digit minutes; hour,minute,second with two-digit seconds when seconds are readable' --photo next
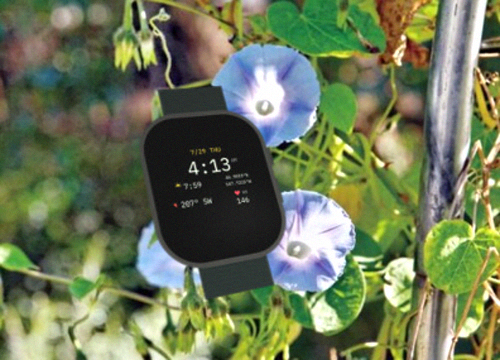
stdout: 4,13
